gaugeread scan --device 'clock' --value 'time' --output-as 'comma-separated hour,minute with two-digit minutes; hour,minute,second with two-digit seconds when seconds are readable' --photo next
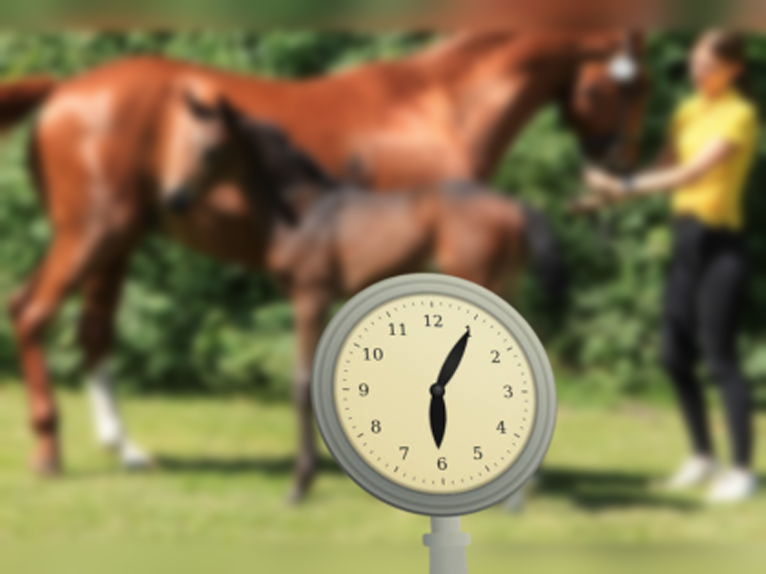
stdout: 6,05
